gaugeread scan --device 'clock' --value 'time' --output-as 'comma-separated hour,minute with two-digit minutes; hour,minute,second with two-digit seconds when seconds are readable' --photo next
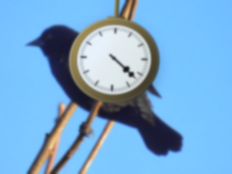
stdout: 4,22
